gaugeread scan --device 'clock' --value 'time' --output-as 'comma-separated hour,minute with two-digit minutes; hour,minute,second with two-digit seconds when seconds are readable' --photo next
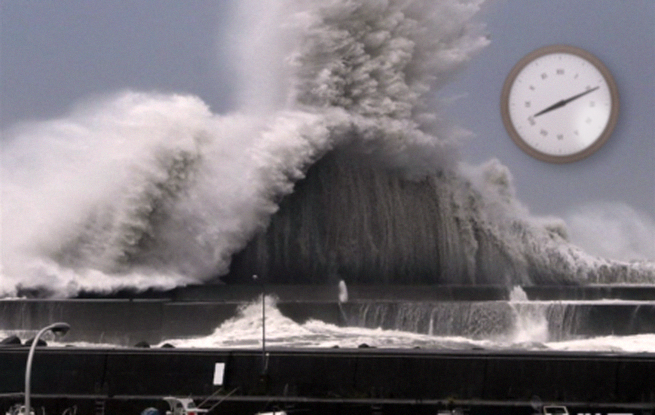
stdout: 8,11
